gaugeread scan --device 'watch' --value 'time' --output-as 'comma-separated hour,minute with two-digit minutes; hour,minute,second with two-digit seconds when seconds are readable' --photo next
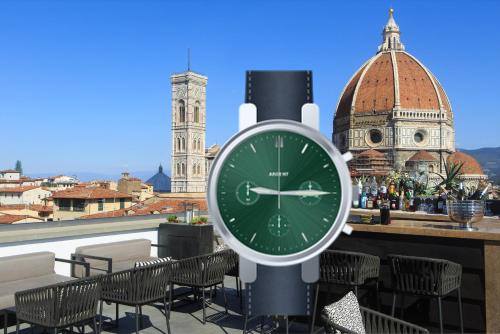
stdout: 9,15
